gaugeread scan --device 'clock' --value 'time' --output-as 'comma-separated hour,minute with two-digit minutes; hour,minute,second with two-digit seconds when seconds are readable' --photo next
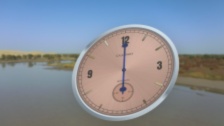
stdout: 6,00
